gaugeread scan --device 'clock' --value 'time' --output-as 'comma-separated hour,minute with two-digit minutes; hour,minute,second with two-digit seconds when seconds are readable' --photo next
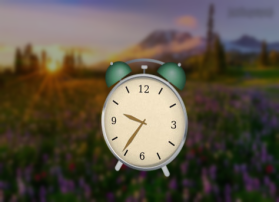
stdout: 9,36
